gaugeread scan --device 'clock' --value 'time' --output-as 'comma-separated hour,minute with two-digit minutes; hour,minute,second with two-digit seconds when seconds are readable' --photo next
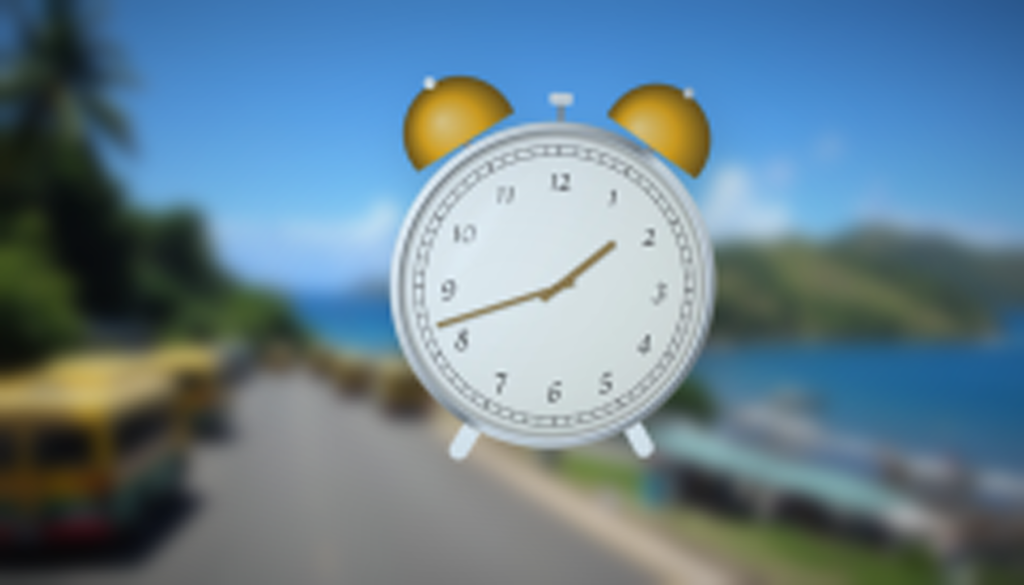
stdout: 1,42
